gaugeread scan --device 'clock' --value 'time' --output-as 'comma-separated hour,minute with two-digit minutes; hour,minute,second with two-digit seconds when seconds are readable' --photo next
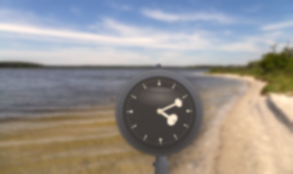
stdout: 4,11
